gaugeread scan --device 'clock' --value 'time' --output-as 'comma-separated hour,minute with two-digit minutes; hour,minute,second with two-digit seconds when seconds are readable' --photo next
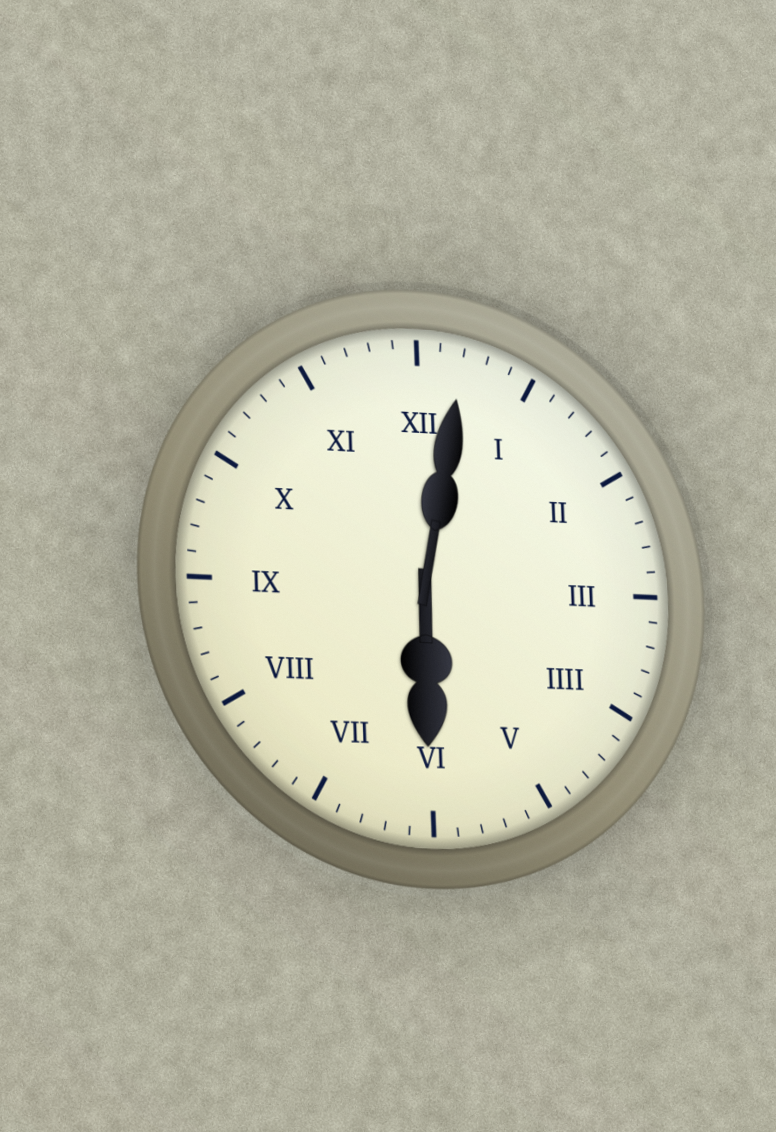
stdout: 6,02
